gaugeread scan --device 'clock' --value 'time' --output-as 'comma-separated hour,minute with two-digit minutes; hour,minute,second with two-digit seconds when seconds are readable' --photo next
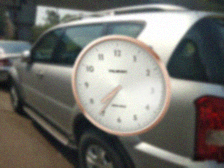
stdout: 7,36
